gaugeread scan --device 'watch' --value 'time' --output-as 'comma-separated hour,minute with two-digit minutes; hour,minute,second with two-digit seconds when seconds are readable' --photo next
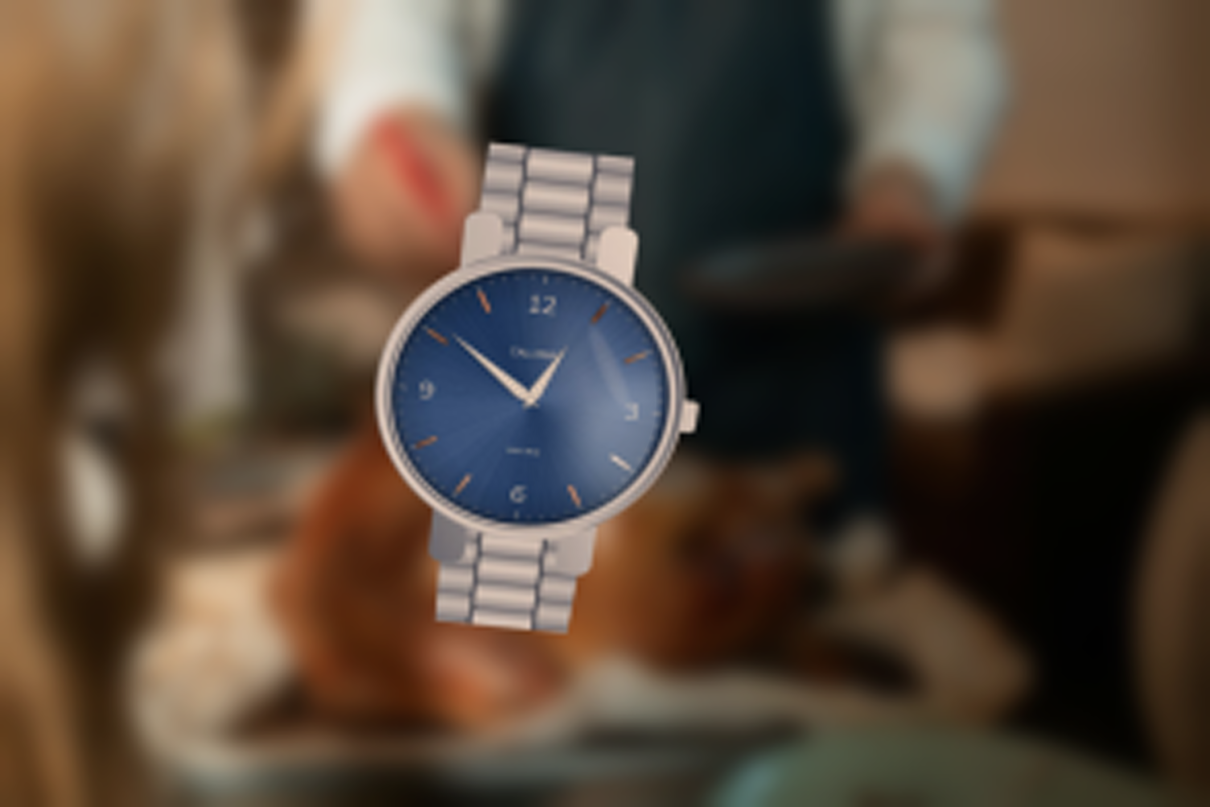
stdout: 12,51
